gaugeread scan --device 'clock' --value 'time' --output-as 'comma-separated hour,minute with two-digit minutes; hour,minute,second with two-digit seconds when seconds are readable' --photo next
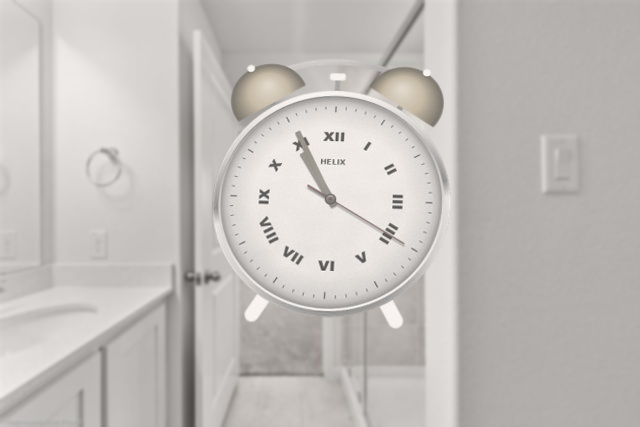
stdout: 10,55,20
